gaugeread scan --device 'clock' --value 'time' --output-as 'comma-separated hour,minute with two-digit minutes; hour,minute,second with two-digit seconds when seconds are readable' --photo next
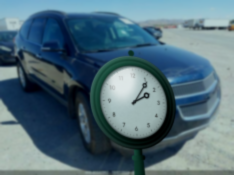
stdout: 2,06
